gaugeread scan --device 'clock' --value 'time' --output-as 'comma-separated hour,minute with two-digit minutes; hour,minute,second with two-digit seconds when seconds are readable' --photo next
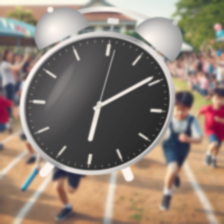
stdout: 6,09,01
